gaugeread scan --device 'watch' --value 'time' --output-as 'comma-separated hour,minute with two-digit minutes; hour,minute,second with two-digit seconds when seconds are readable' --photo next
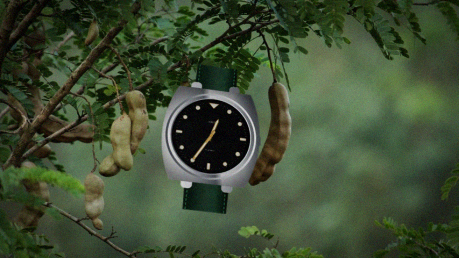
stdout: 12,35
